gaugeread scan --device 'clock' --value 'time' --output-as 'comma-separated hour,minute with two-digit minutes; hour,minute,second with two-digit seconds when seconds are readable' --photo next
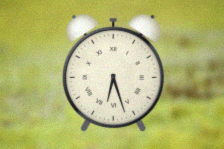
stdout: 6,27
